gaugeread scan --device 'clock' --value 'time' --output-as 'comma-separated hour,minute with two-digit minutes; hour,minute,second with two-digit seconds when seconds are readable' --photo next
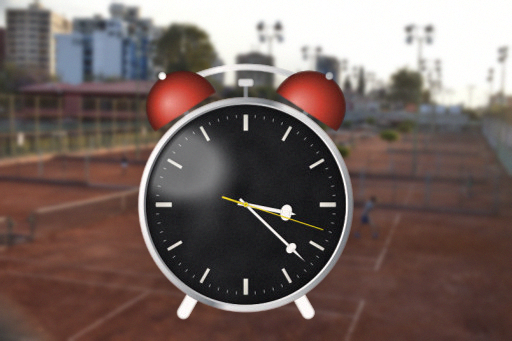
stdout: 3,22,18
